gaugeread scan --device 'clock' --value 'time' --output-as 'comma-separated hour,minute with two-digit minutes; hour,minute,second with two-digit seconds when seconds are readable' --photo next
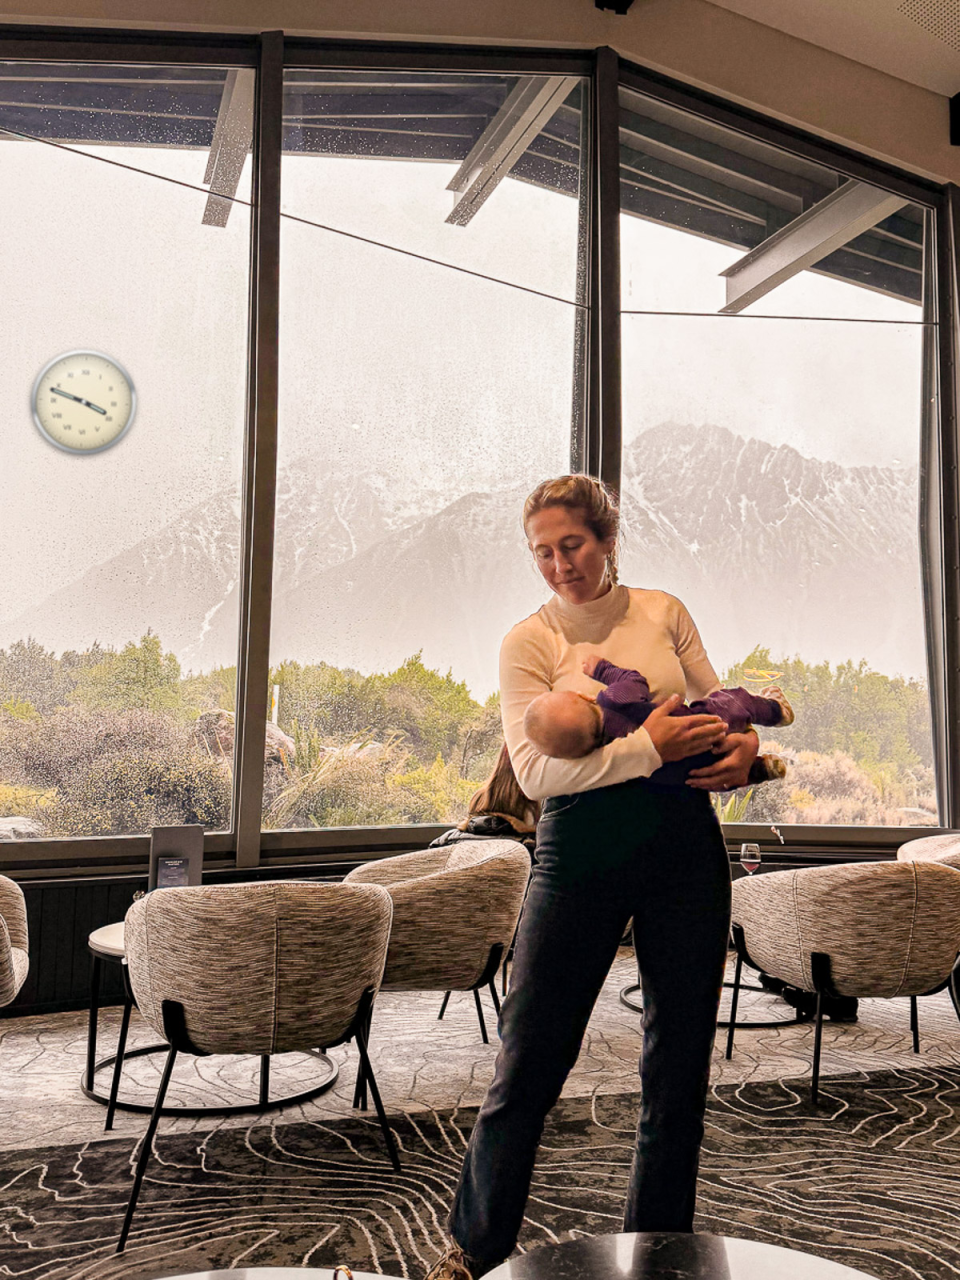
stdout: 3,48
